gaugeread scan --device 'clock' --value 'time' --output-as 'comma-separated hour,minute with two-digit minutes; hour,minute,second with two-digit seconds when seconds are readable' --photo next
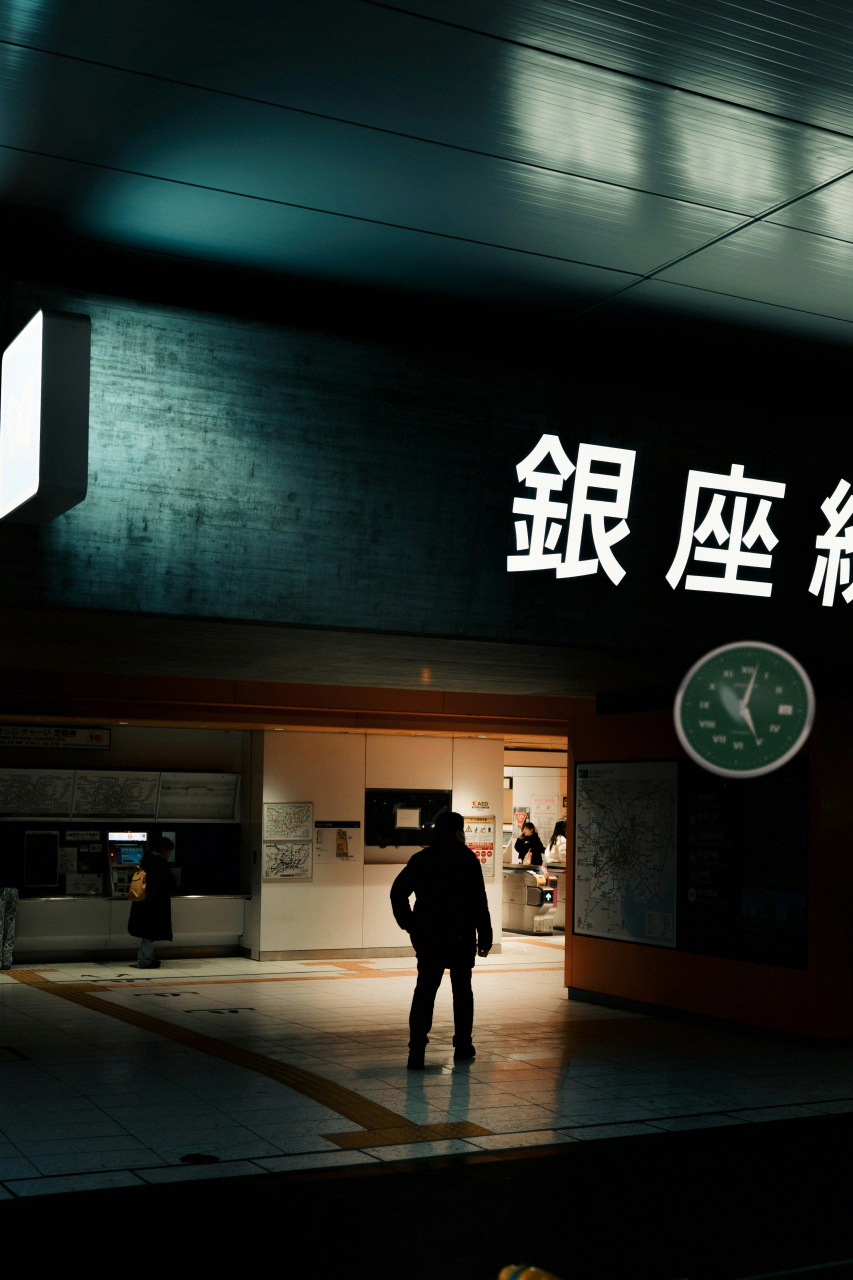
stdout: 5,02
